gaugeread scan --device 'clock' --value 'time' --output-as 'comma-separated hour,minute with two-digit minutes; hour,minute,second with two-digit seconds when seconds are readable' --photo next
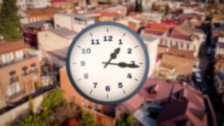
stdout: 1,16
